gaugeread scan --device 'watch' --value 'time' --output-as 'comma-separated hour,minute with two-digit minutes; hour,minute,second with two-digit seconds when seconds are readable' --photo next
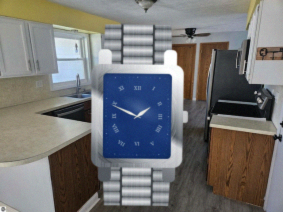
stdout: 1,49
